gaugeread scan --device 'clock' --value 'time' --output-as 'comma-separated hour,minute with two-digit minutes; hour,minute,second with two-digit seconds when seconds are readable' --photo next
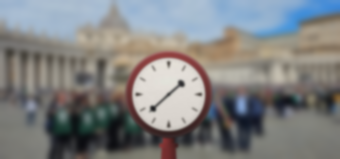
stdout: 1,38
